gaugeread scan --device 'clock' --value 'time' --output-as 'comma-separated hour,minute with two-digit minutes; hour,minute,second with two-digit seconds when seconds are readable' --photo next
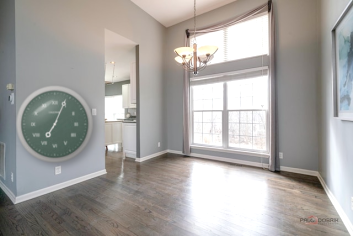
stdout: 7,04
